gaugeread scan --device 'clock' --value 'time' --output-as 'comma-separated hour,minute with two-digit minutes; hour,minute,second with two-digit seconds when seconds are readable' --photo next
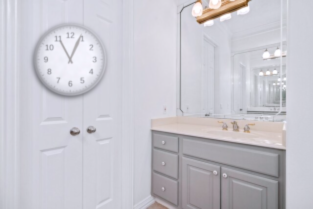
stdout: 11,04
